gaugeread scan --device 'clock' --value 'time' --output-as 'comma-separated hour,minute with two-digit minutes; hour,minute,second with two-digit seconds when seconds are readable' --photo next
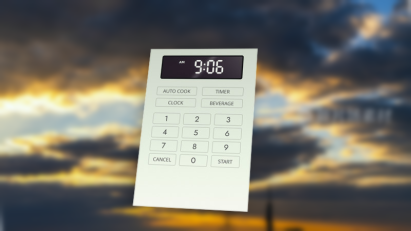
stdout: 9,06
